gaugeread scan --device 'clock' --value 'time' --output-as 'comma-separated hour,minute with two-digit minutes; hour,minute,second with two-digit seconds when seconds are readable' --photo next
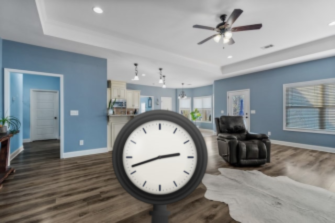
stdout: 2,42
